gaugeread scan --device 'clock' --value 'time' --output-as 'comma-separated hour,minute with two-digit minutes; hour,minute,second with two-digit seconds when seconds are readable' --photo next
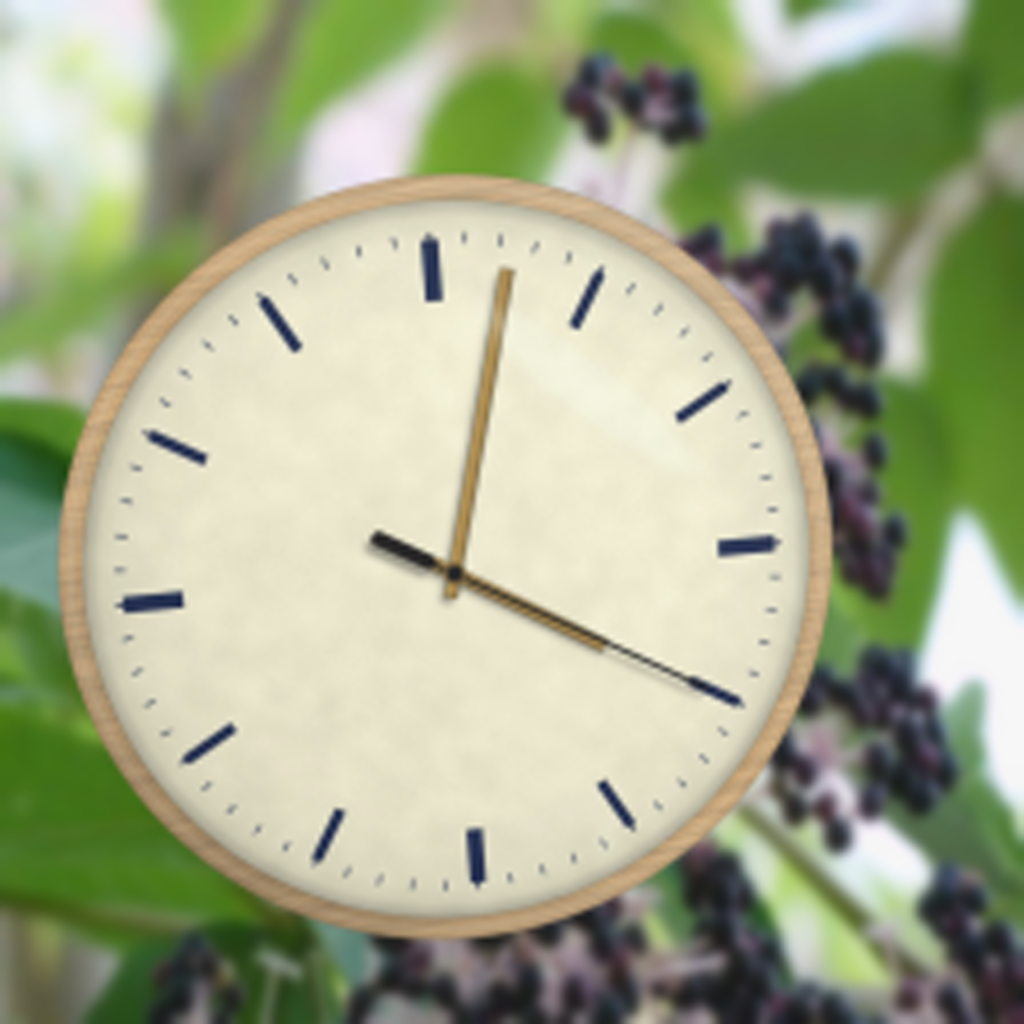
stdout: 4,02,20
